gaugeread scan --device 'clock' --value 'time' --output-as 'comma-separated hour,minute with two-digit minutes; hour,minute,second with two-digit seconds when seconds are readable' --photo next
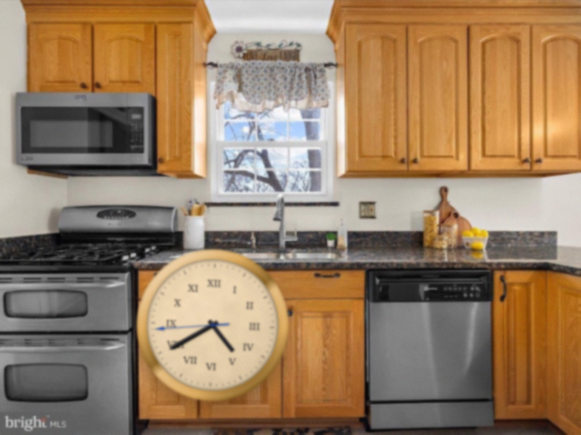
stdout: 4,39,44
